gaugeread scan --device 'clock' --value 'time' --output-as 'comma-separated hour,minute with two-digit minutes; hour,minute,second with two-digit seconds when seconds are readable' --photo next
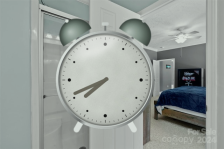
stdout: 7,41
